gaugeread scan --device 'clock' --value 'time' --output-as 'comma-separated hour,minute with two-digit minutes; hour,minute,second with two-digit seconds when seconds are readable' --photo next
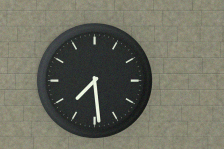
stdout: 7,29
